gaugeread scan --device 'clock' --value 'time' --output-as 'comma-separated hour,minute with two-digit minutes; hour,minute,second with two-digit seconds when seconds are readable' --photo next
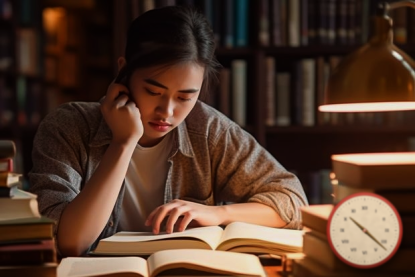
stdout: 10,22
